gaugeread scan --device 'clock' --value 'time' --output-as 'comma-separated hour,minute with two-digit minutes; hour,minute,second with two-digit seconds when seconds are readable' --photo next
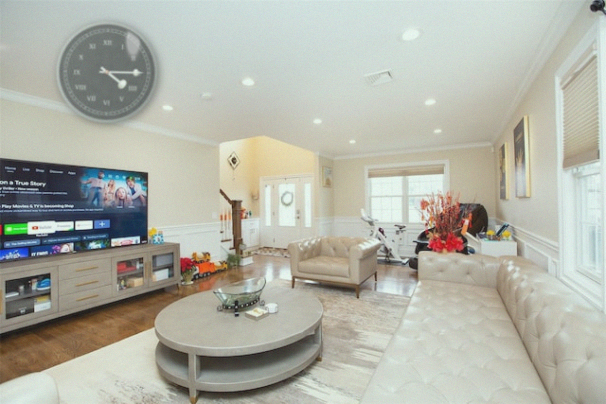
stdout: 4,15
